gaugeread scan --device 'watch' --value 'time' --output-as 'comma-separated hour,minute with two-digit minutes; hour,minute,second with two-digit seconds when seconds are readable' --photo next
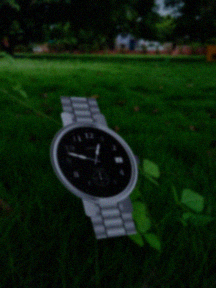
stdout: 12,48
